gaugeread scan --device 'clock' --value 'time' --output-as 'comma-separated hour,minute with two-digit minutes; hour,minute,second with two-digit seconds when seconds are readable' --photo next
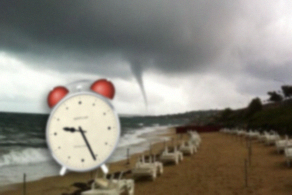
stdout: 9,26
